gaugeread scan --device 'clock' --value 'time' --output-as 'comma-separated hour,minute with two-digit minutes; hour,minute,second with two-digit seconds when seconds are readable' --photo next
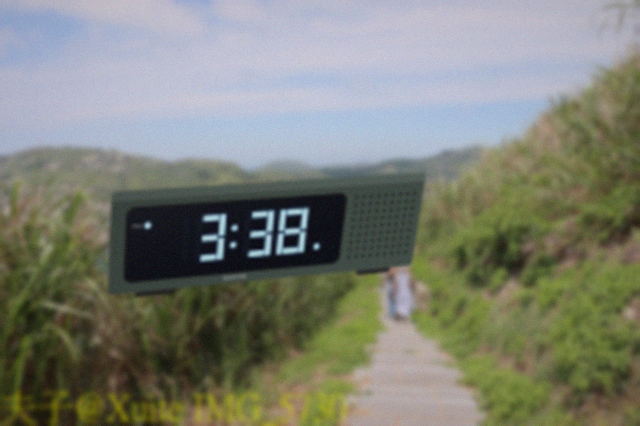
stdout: 3,38
